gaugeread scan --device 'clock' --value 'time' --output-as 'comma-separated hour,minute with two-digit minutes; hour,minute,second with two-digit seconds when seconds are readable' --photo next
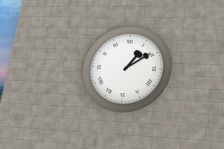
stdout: 1,09
